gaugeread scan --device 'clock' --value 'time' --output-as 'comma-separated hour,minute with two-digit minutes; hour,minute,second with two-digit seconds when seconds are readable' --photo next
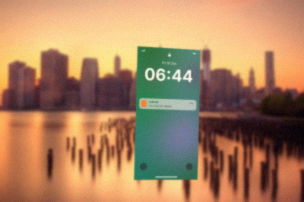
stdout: 6,44
